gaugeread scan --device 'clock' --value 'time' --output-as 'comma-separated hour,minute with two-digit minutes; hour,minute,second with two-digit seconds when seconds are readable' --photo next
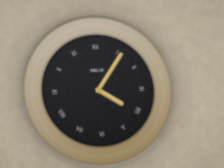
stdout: 4,06
